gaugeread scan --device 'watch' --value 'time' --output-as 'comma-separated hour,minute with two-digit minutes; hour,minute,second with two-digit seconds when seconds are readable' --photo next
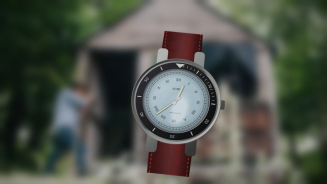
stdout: 12,38
